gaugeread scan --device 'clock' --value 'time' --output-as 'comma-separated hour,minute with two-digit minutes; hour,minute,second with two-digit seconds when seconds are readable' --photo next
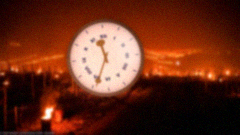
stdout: 11,34
